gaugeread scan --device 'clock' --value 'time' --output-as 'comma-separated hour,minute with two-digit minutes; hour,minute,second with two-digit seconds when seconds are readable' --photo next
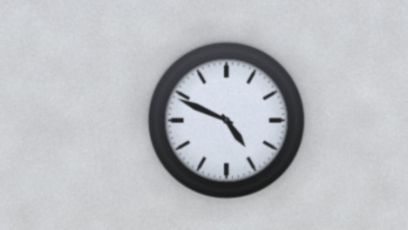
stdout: 4,49
